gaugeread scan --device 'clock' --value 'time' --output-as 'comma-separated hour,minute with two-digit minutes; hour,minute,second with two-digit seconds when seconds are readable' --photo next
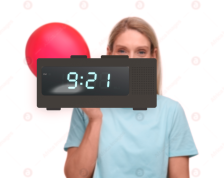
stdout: 9,21
